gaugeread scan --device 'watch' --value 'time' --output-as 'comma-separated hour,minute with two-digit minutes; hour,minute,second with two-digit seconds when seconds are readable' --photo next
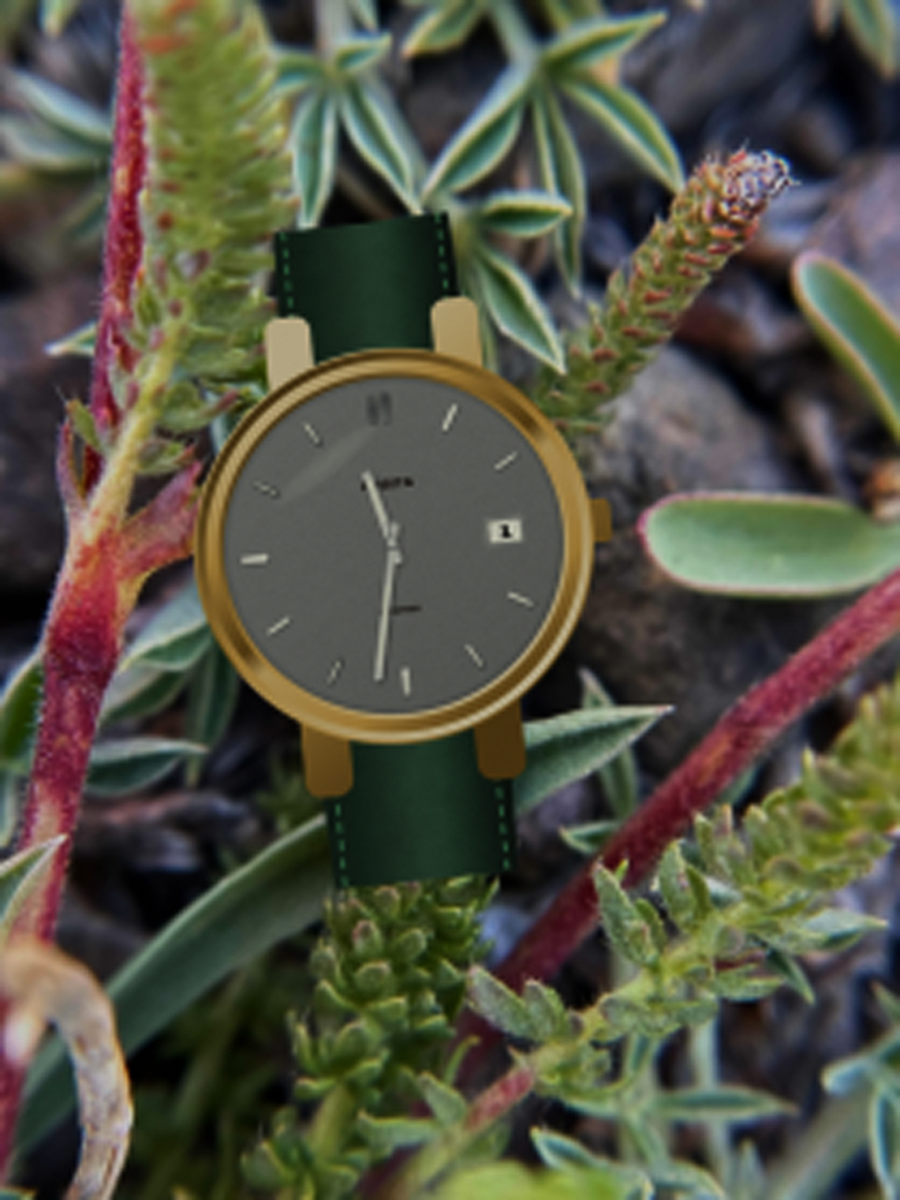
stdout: 11,32
